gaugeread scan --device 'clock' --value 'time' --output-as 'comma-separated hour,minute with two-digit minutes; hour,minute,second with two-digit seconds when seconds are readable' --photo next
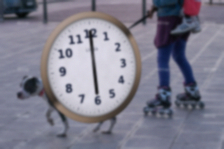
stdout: 6,00
